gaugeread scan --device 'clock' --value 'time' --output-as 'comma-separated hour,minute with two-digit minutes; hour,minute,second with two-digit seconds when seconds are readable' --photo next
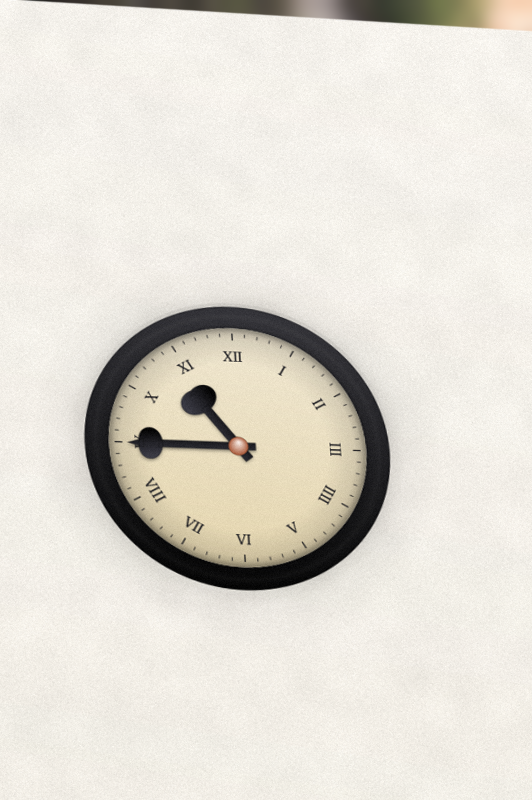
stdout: 10,45
